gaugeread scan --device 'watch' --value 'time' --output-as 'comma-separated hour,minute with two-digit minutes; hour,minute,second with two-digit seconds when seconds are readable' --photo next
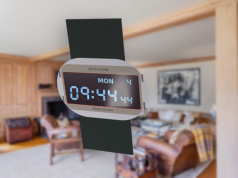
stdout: 9,44,44
